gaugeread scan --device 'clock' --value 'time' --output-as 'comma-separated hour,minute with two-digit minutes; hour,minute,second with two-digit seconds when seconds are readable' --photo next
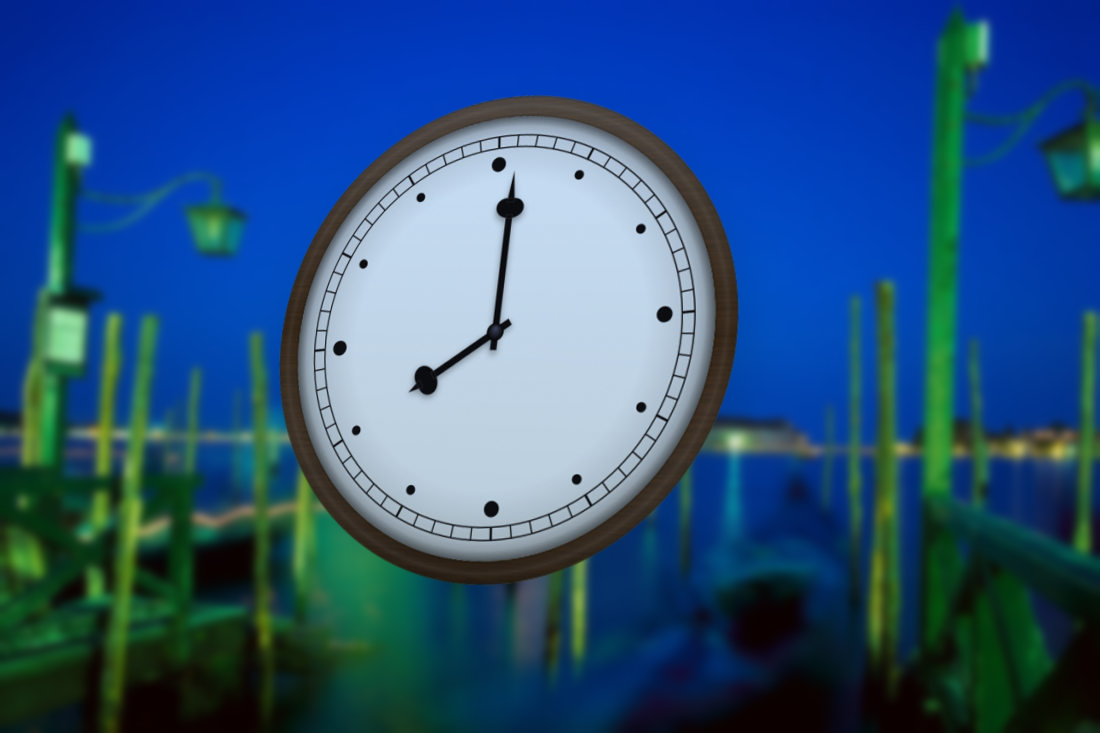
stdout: 8,01
